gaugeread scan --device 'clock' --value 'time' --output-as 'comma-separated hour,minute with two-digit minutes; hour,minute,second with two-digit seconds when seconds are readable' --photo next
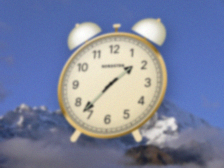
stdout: 1,37
